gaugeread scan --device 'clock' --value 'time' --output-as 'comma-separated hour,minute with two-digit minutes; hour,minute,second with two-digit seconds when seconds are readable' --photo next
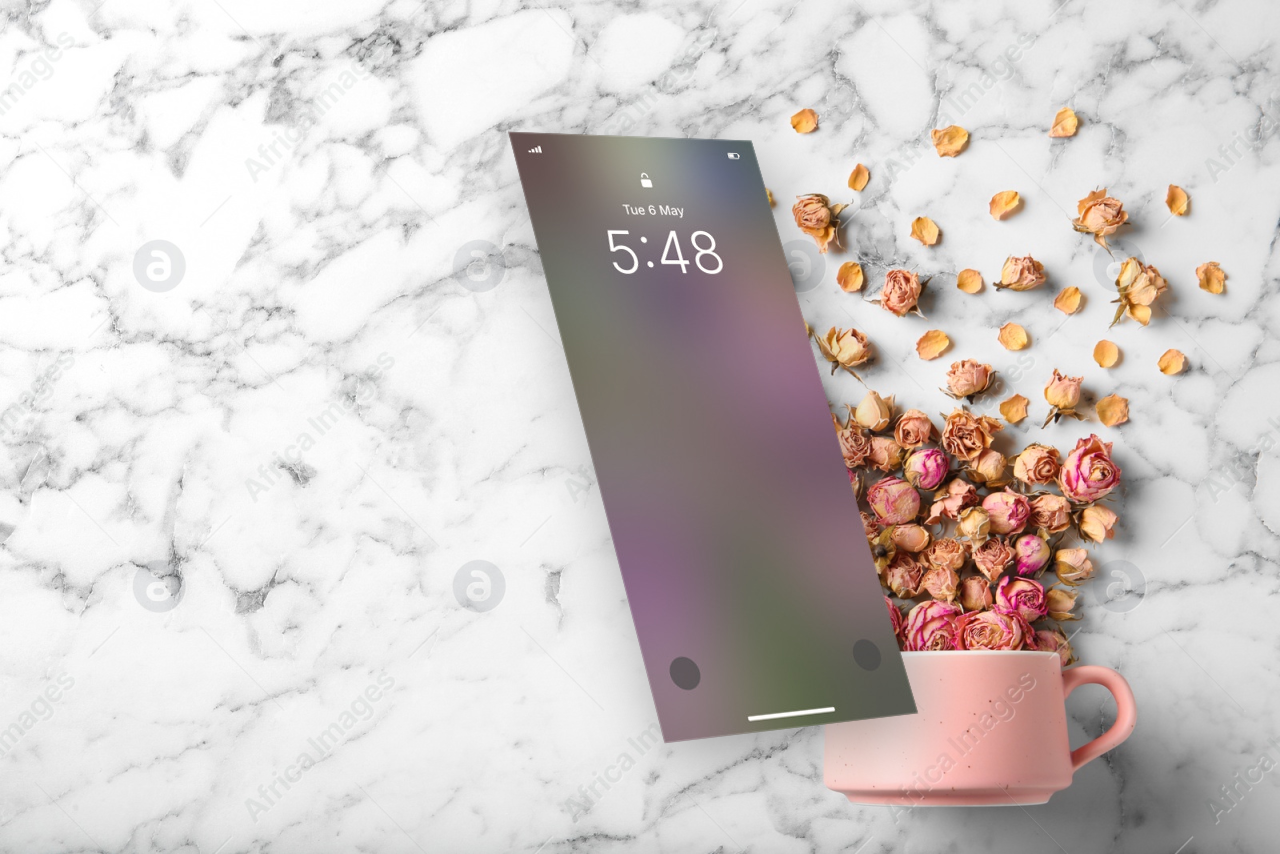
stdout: 5,48
